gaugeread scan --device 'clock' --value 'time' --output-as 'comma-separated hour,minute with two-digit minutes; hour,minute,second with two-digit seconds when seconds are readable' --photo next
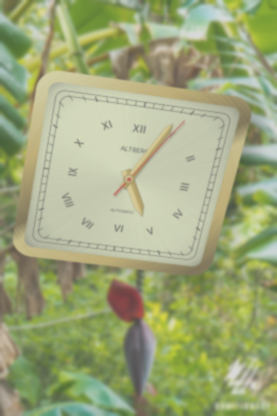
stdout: 5,04,05
